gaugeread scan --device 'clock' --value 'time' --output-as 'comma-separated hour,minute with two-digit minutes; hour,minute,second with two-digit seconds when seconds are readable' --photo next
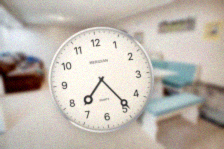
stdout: 7,24
